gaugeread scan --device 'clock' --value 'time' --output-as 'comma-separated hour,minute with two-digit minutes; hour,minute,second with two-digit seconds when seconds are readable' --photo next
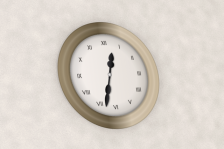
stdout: 12,33
